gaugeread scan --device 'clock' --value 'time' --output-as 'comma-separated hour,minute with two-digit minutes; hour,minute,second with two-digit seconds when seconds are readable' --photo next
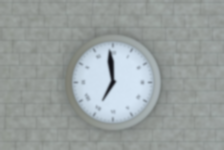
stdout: 6,59
